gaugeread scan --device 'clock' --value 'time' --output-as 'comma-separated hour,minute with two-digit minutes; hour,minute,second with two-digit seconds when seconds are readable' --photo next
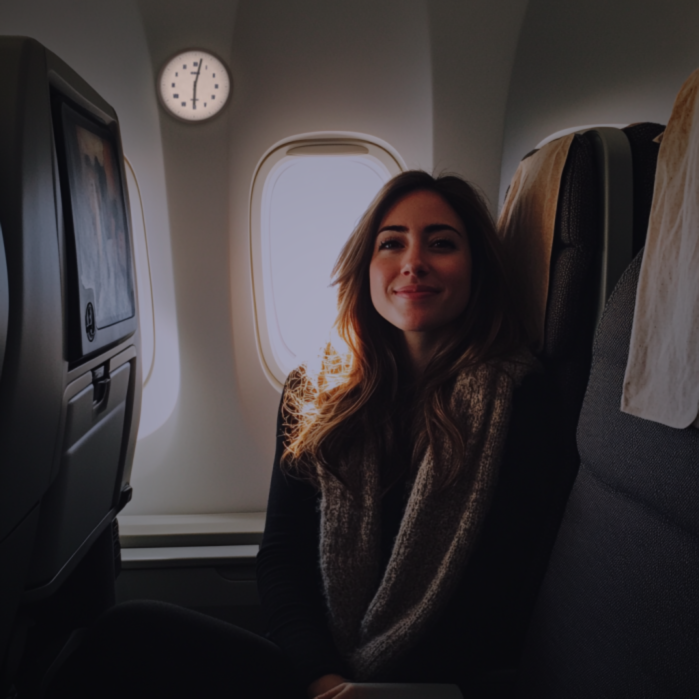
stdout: 6,02
